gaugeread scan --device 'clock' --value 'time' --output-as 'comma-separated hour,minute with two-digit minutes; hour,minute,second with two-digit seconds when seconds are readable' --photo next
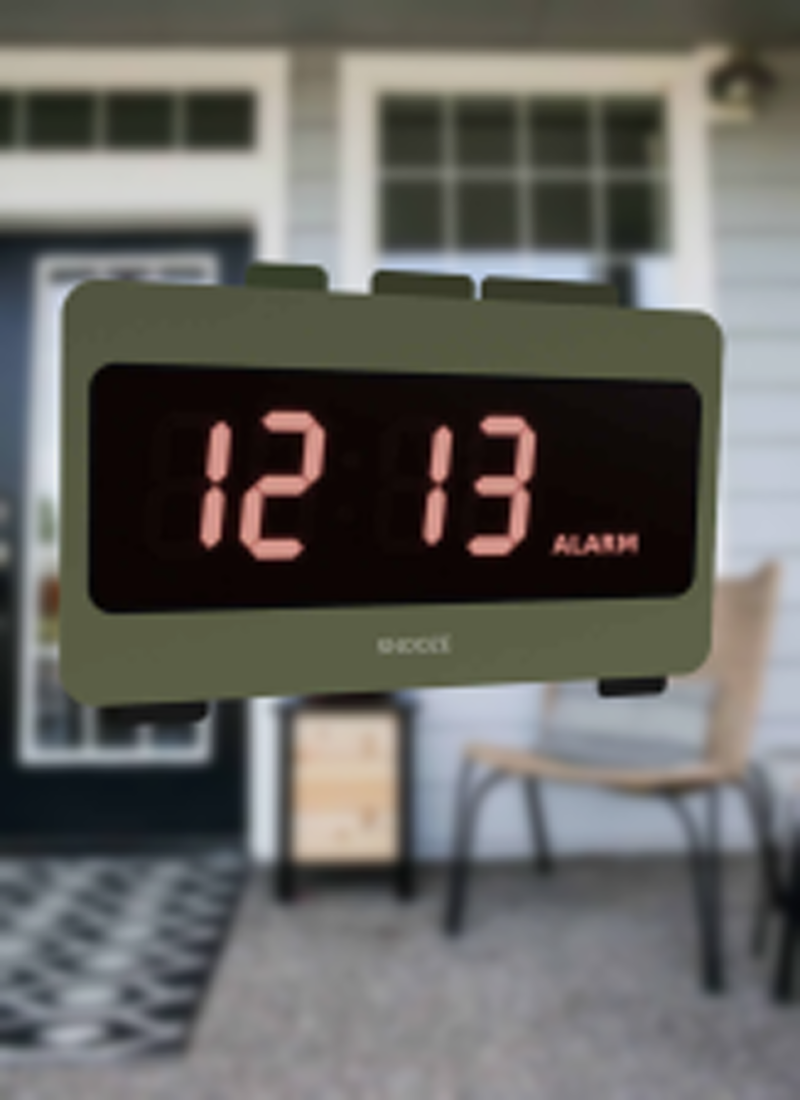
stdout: 12,13
